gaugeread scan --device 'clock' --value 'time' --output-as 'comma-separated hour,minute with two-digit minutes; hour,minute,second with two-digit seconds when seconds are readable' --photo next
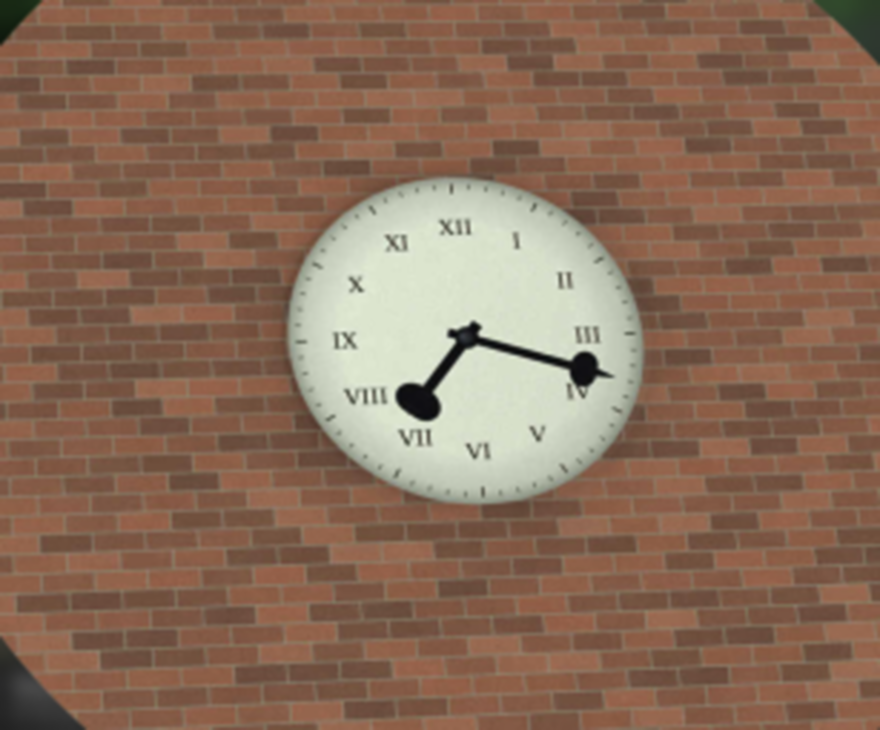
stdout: 7,18
